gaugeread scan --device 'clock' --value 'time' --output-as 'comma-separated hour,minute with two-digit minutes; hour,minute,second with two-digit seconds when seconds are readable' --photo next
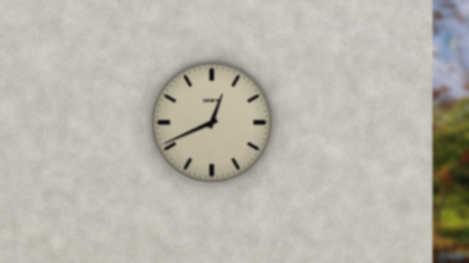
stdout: 12,41
